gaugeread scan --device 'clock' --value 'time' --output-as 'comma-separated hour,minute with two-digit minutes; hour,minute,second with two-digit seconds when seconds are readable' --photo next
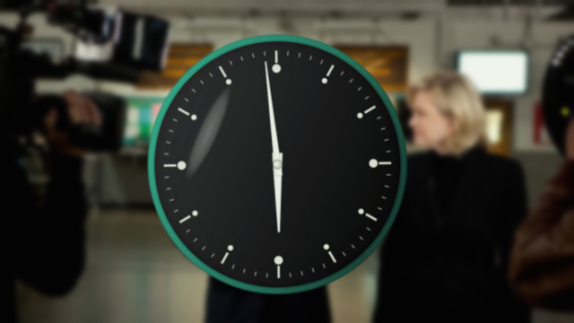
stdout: 5,59
